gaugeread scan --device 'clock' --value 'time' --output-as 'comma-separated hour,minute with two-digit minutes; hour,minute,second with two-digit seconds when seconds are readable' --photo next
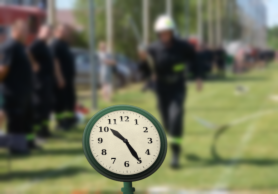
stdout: 10,25
